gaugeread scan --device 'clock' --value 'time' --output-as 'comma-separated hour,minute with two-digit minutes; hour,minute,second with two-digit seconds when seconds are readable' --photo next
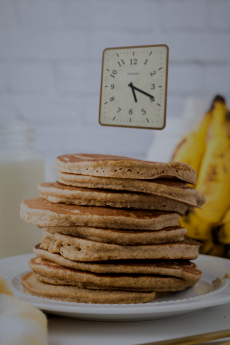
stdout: 5,19
